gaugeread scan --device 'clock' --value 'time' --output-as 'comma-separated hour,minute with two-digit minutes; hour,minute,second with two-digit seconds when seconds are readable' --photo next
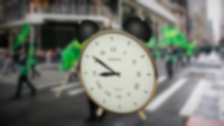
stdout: 8,51
